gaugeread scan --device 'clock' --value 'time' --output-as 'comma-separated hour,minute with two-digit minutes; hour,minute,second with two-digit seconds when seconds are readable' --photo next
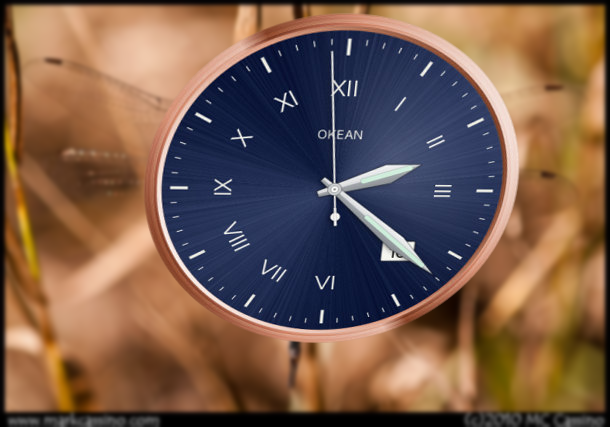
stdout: 2,21,59
